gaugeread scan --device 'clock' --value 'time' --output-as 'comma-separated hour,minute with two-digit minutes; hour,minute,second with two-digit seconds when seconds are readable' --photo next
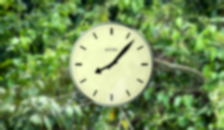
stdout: 8,07
